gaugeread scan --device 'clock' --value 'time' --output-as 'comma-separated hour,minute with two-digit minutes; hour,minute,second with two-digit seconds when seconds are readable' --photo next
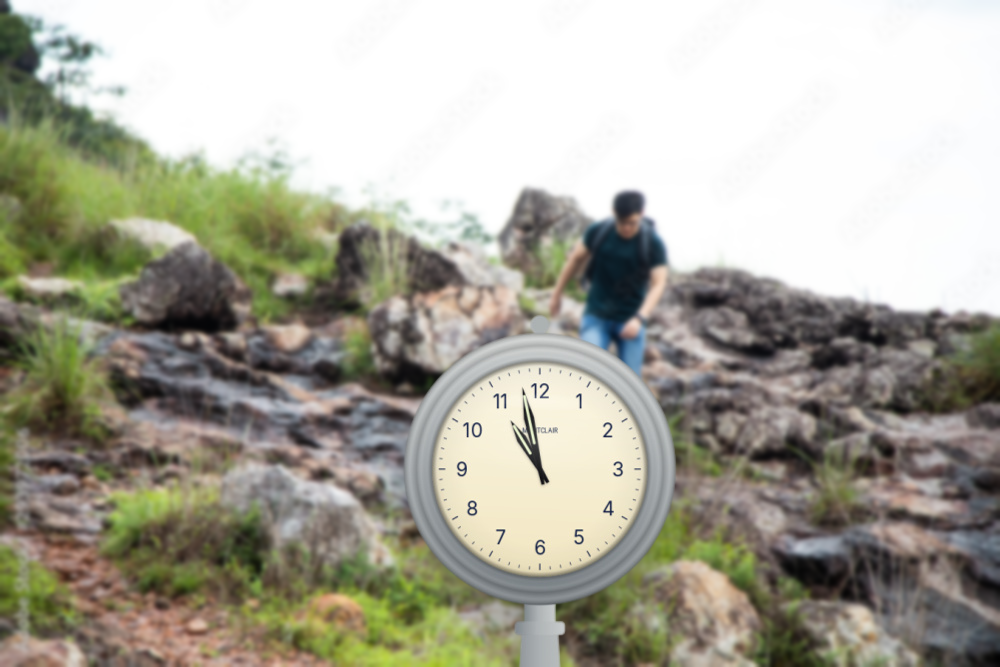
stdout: 10,58
